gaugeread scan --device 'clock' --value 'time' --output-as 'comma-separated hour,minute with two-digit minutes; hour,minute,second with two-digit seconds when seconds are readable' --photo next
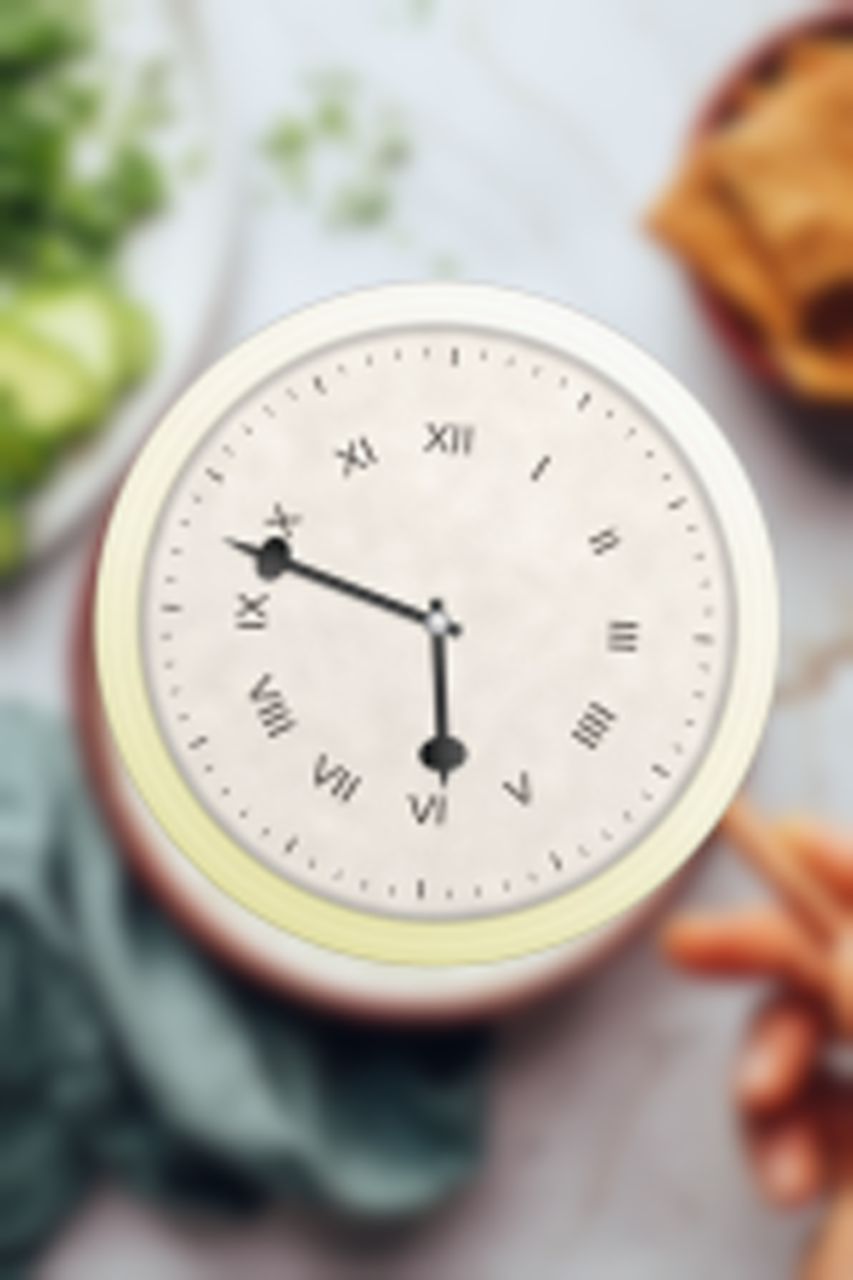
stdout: 5,48
